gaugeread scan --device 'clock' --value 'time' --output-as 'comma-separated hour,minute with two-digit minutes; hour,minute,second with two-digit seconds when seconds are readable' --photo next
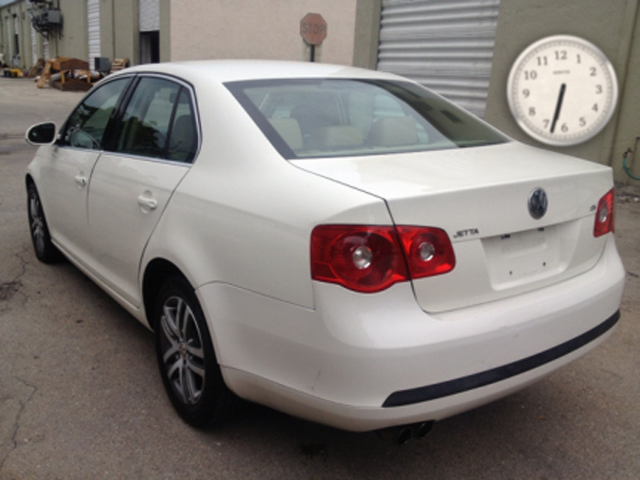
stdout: 6,33
